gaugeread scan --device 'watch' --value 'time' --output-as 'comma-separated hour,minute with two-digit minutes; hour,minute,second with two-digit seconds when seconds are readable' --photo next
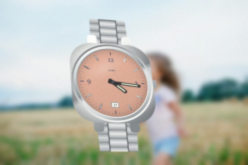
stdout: 4,16
